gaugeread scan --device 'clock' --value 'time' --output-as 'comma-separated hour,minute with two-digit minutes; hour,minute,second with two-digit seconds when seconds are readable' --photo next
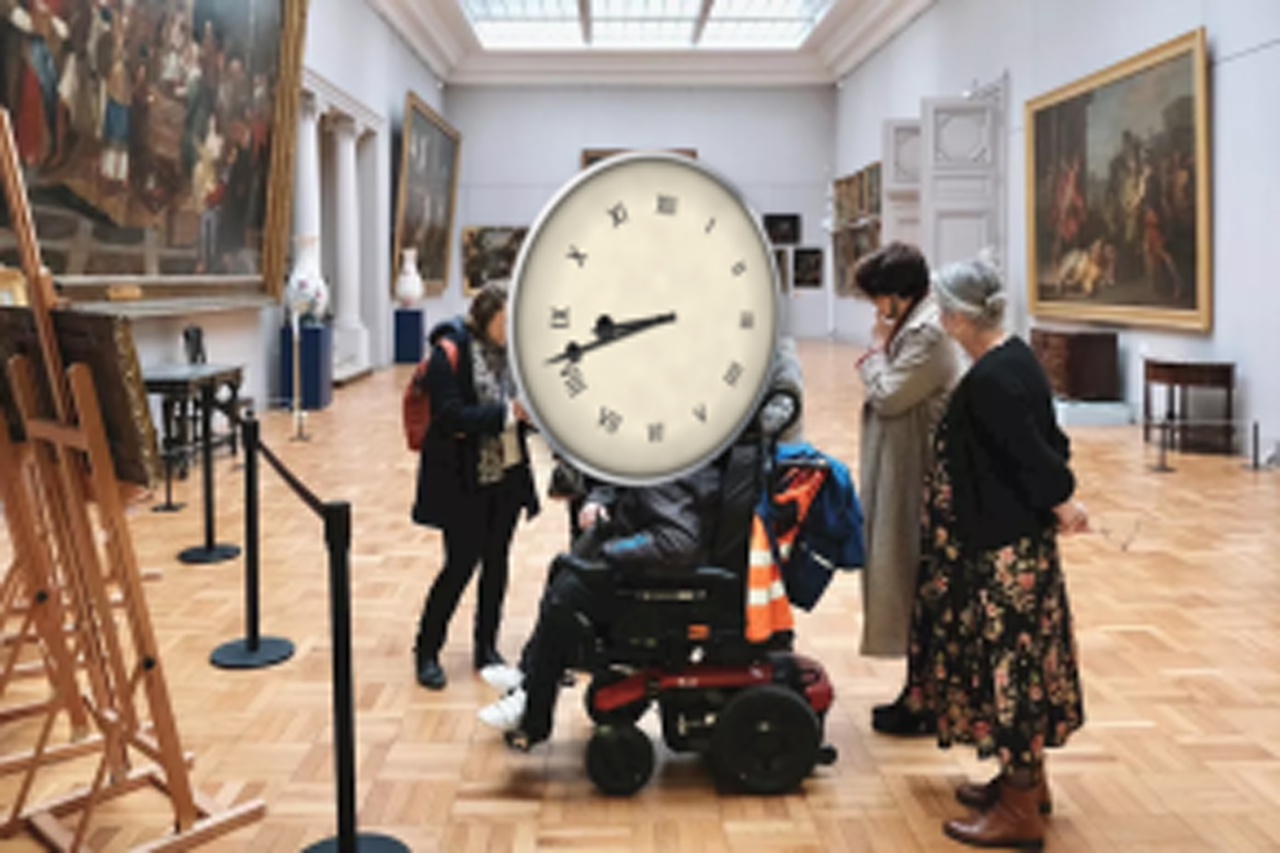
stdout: 8,42
